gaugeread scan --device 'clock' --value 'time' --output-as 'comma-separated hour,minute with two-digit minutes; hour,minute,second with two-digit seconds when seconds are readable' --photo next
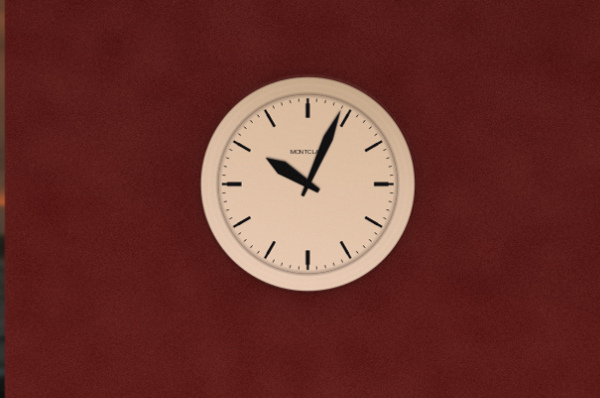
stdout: 10,04
